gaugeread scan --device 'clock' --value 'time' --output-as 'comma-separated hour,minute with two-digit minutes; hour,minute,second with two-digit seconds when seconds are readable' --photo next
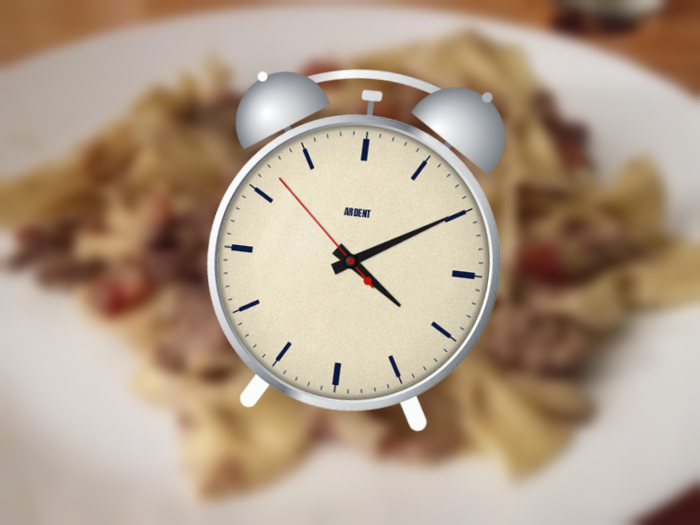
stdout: 4,09,52
